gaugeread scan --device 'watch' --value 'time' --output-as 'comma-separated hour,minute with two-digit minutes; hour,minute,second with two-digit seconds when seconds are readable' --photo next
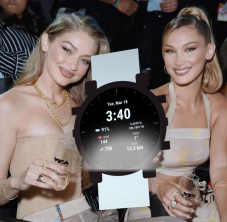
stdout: 3,40
